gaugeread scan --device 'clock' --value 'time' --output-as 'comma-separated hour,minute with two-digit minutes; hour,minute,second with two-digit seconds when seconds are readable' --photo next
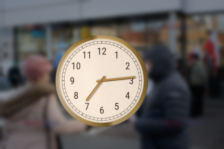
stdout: 7,14
